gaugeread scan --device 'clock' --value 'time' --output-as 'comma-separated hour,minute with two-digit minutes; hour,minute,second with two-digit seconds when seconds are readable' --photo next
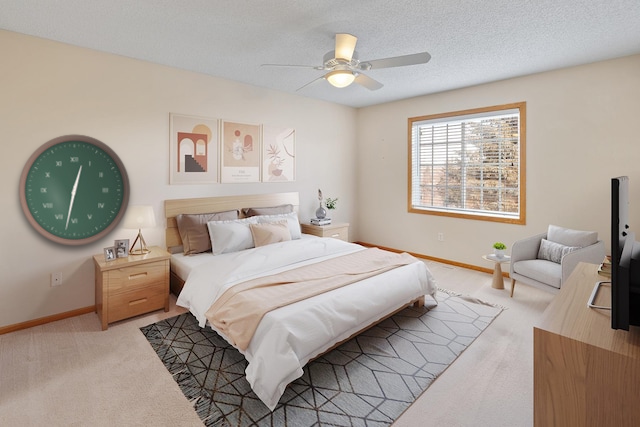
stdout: 12,32
